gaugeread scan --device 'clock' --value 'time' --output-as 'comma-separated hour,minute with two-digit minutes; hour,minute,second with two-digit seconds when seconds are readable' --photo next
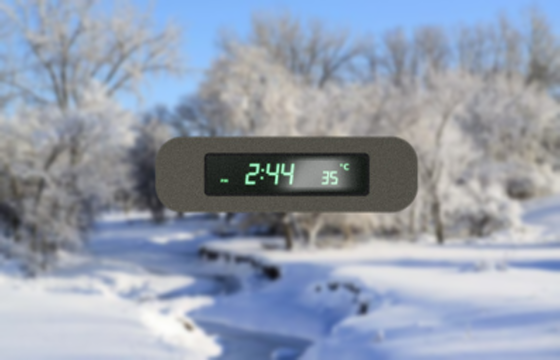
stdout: 2,44
